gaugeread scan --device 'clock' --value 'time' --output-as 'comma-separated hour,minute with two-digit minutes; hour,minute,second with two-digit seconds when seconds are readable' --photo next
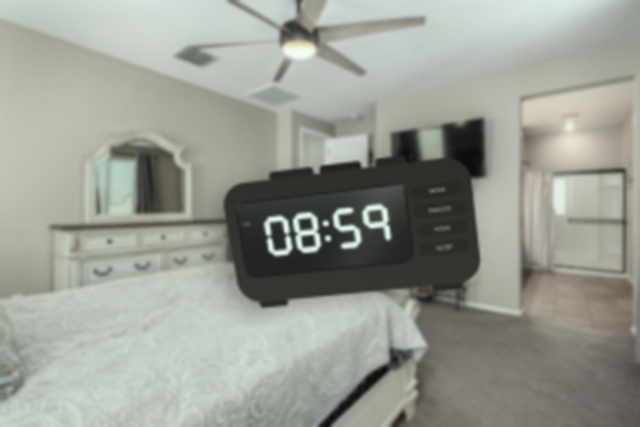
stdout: 8,59
